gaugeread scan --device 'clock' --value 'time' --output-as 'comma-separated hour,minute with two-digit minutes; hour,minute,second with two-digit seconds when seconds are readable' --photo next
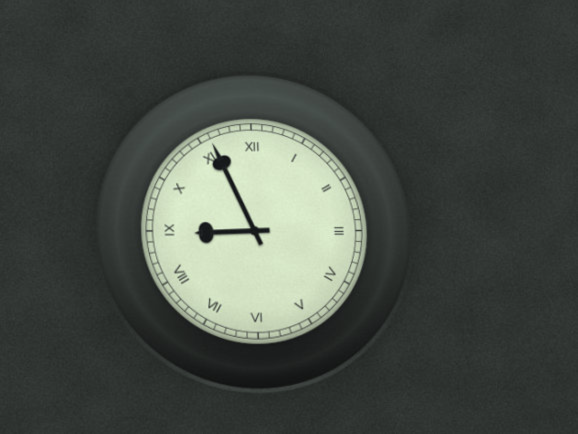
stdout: 8,56
